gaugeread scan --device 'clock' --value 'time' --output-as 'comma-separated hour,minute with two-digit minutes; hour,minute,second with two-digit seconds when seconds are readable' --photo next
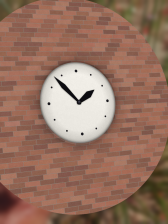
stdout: 1,53
